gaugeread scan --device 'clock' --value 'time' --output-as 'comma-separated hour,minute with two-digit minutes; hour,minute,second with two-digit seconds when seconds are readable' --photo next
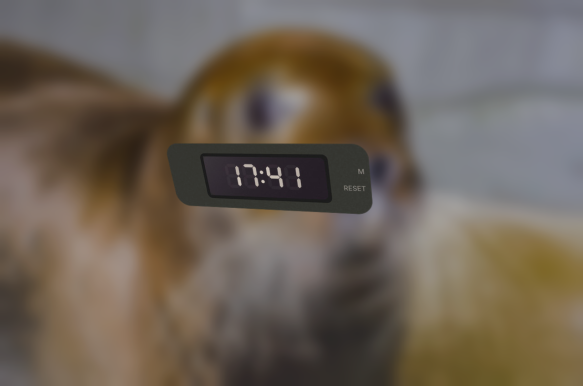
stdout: 17,41
